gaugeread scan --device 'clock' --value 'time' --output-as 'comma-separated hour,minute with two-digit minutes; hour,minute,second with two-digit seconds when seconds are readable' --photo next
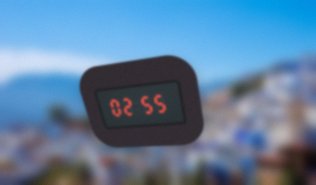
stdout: 2,55
